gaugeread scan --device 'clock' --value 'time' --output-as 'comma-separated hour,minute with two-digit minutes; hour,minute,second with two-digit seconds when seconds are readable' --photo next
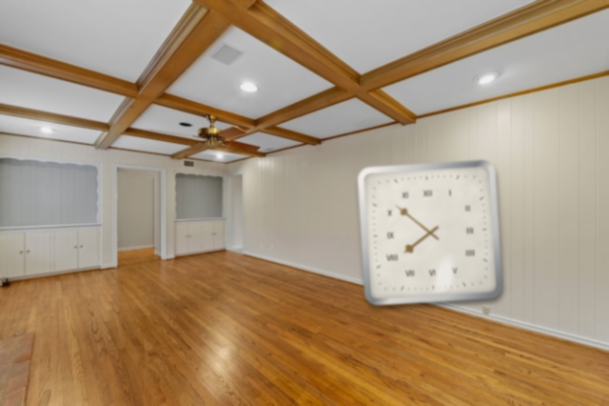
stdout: 7,52
